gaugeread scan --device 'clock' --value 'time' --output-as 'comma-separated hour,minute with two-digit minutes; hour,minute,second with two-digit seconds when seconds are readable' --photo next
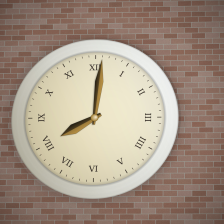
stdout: 8,01
